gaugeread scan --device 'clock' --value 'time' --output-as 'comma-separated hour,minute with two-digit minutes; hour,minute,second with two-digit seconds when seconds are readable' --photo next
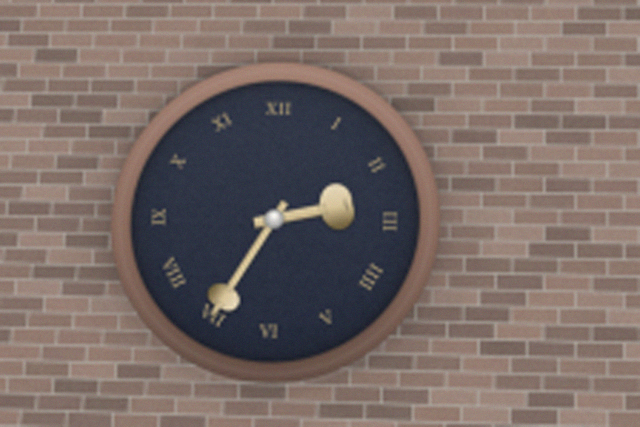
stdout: 2,35
